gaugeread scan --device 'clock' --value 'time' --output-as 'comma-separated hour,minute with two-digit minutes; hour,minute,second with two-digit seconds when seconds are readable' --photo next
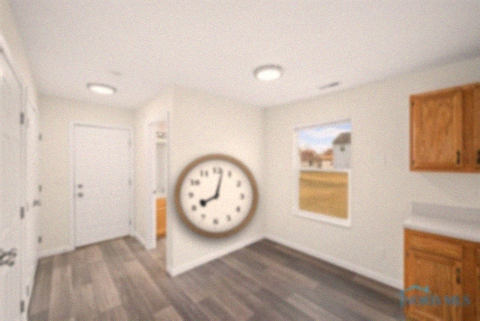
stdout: 8,02
